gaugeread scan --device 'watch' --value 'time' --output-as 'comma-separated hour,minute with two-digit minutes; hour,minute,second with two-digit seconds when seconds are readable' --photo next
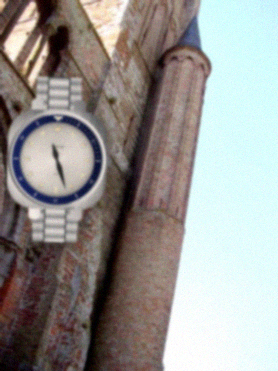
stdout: 11,27
